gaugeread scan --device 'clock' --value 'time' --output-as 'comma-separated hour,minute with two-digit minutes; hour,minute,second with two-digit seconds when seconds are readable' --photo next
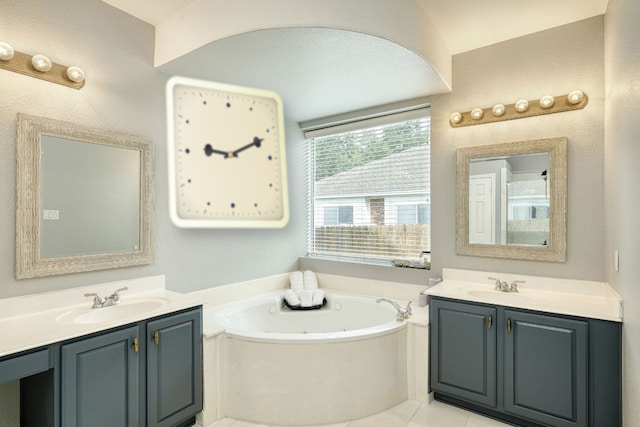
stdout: 9,11
